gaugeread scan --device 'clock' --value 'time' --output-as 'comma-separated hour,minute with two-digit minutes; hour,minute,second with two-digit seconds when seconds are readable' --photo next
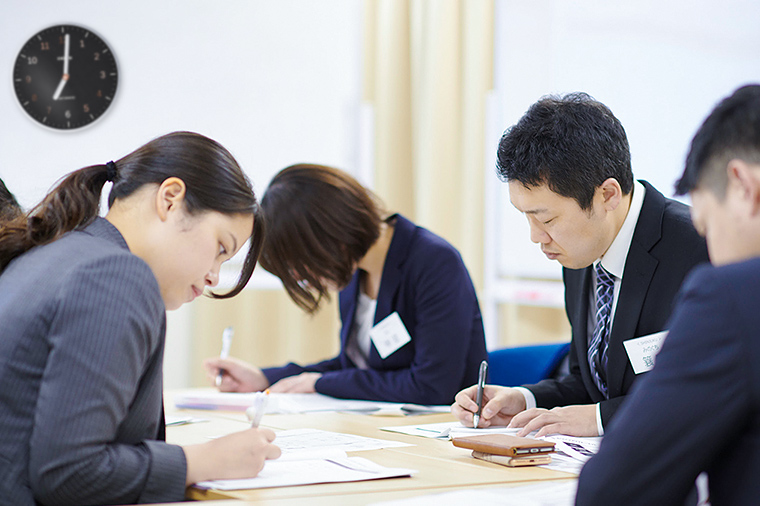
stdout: 7,01
